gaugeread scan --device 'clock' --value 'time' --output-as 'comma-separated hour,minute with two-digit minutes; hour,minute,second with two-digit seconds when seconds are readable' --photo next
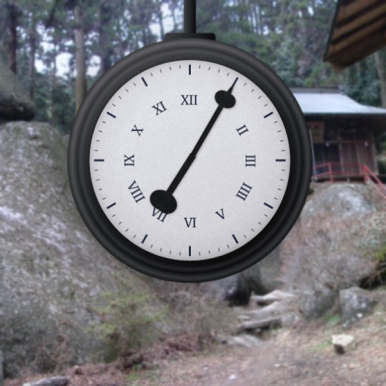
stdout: 7,05
